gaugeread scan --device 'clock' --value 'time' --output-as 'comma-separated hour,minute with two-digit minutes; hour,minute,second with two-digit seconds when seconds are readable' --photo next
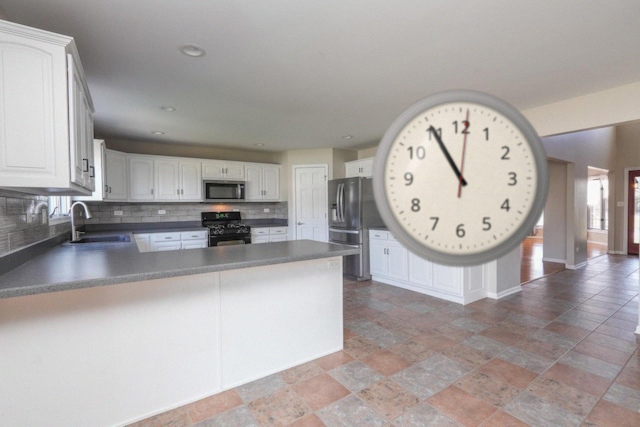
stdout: 10,55,01
